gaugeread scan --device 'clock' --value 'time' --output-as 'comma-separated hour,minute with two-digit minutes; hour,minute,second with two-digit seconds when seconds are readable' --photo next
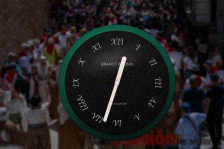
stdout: 12,33
